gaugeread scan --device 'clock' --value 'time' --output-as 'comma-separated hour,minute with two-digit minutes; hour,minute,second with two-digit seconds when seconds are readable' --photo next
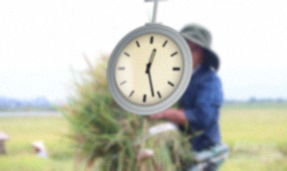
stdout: 12,27
